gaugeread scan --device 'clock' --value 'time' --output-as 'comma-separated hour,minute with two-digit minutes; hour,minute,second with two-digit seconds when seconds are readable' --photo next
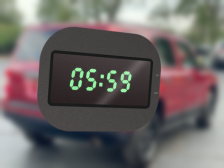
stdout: 5,59
